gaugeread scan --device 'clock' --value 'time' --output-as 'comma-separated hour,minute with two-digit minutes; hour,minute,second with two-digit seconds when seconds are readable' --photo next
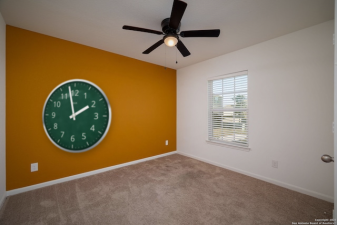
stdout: 1,58
